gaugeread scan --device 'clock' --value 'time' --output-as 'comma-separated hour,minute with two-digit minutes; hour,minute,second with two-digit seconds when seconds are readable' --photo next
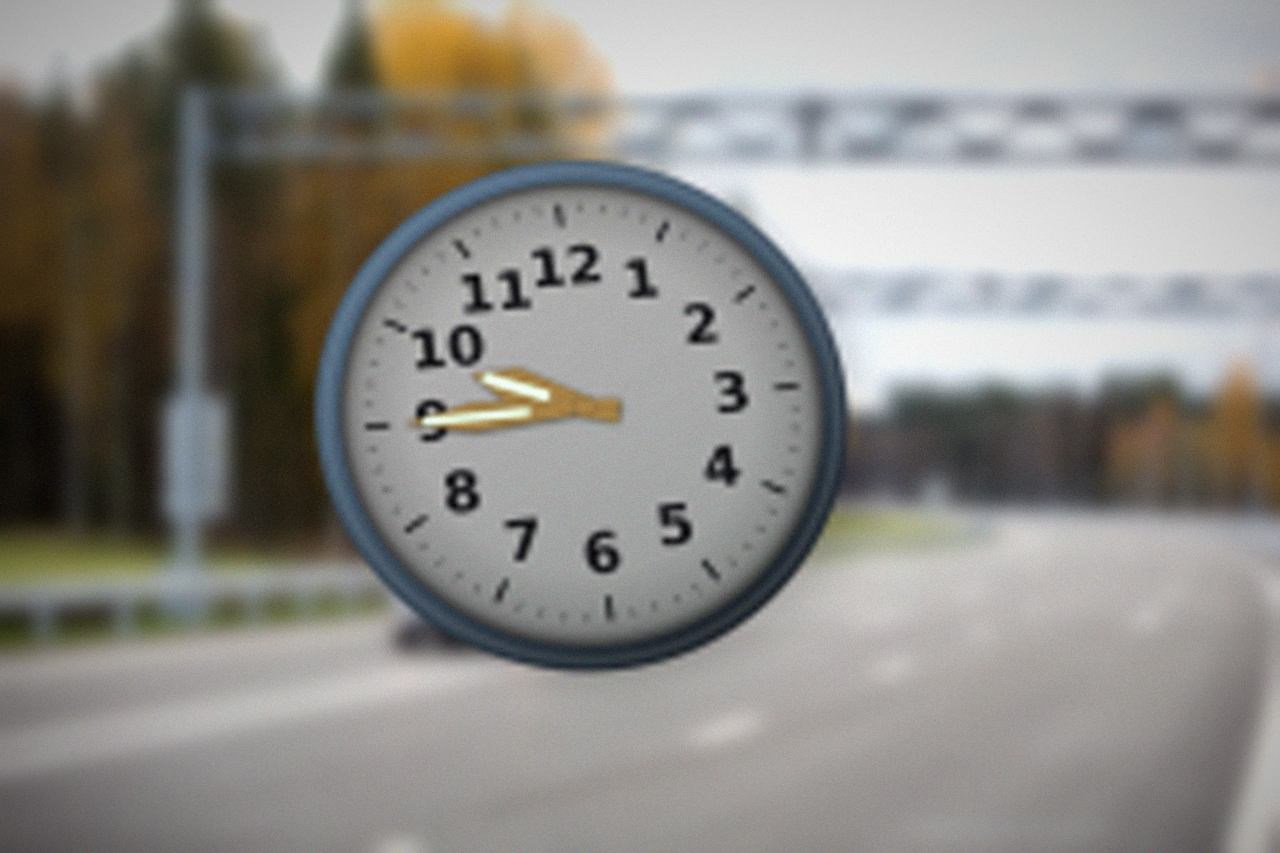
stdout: 9,45
